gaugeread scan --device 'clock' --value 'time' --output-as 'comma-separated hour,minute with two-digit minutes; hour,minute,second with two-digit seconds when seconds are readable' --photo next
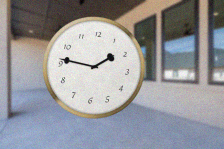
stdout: 1,46
